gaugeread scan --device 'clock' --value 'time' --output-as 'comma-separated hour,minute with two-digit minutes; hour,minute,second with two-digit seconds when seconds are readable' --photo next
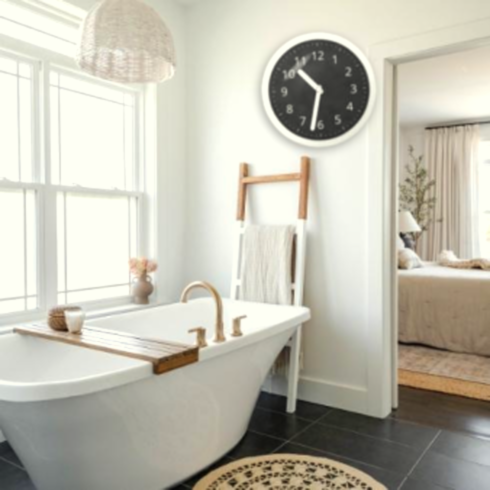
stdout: 10,32
